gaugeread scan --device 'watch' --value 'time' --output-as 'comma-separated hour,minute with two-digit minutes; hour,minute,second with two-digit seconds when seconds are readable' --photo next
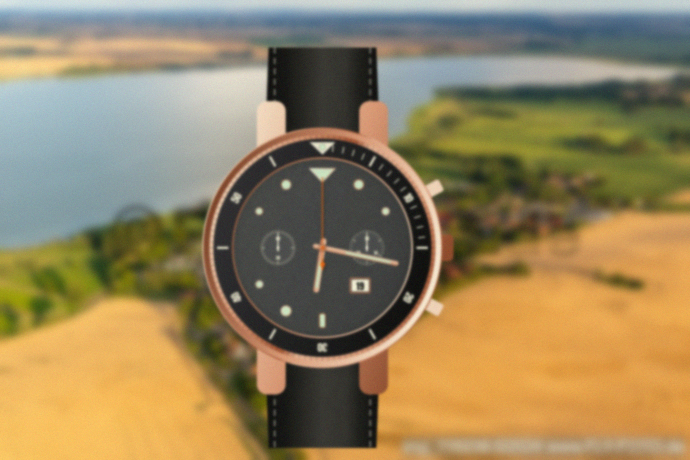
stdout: 6,17
